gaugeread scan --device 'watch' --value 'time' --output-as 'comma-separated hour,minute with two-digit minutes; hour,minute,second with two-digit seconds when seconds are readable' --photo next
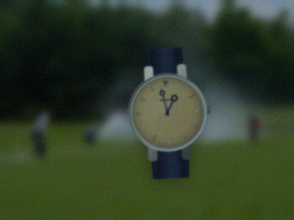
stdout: 12,58
